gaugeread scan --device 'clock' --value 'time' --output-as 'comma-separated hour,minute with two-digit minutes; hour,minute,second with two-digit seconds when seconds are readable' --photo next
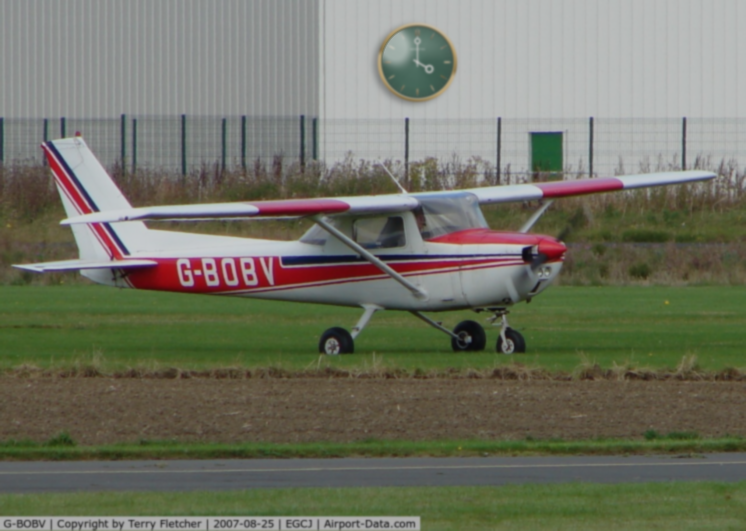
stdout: 4,00
